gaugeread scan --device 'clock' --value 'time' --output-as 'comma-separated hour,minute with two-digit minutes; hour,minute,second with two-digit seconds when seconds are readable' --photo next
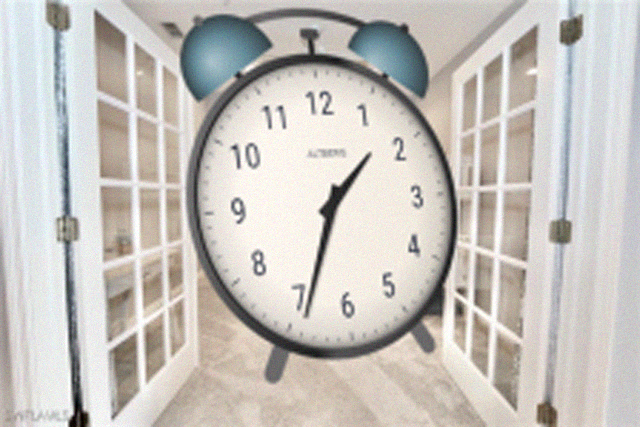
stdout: 1,34
